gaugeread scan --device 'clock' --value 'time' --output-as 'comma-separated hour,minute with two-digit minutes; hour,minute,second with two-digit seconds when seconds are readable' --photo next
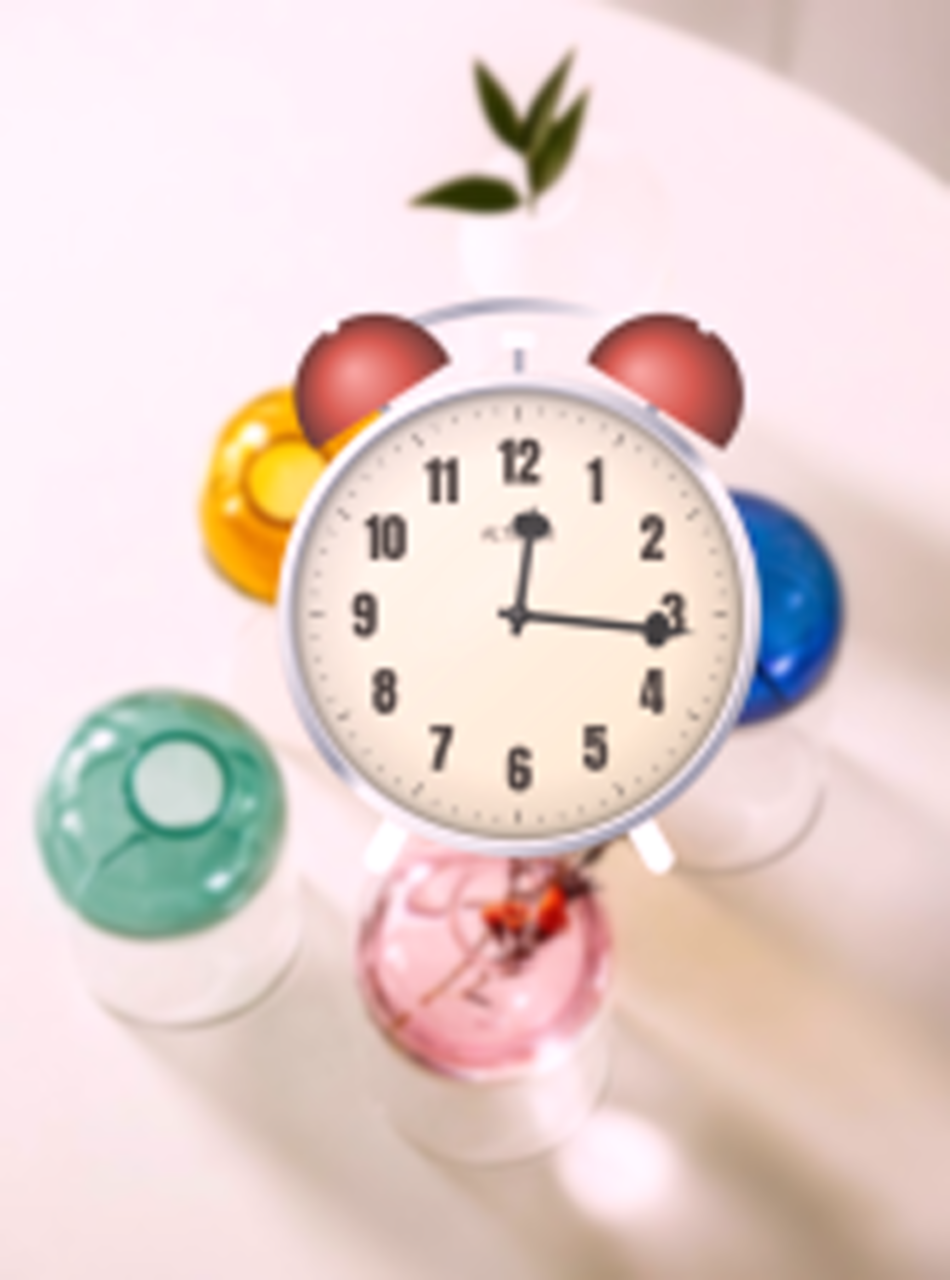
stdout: 12,16
